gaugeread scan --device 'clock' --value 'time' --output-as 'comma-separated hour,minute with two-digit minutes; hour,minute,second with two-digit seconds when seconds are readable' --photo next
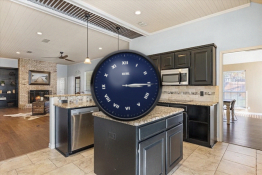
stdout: 3,15
